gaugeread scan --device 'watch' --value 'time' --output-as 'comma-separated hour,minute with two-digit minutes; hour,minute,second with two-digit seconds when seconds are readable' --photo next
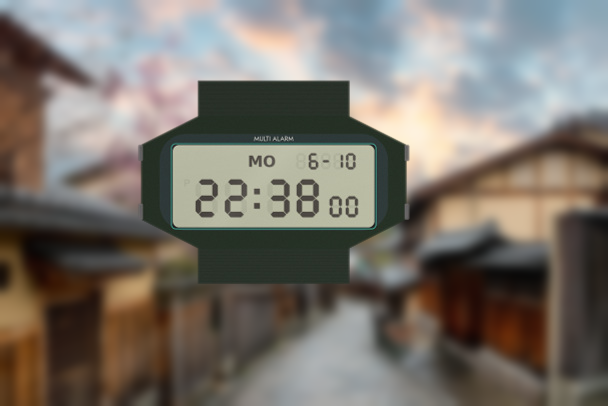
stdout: 22,38,00
